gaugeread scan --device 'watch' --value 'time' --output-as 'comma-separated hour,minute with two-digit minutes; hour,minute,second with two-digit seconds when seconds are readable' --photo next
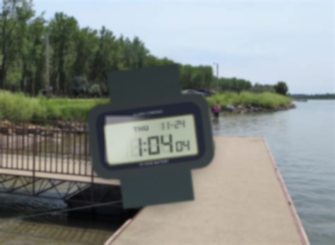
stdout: 1,04
